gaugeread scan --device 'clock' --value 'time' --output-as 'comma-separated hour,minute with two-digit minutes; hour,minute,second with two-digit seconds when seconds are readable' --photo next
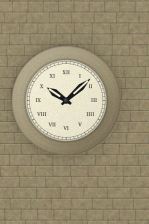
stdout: 10,08
